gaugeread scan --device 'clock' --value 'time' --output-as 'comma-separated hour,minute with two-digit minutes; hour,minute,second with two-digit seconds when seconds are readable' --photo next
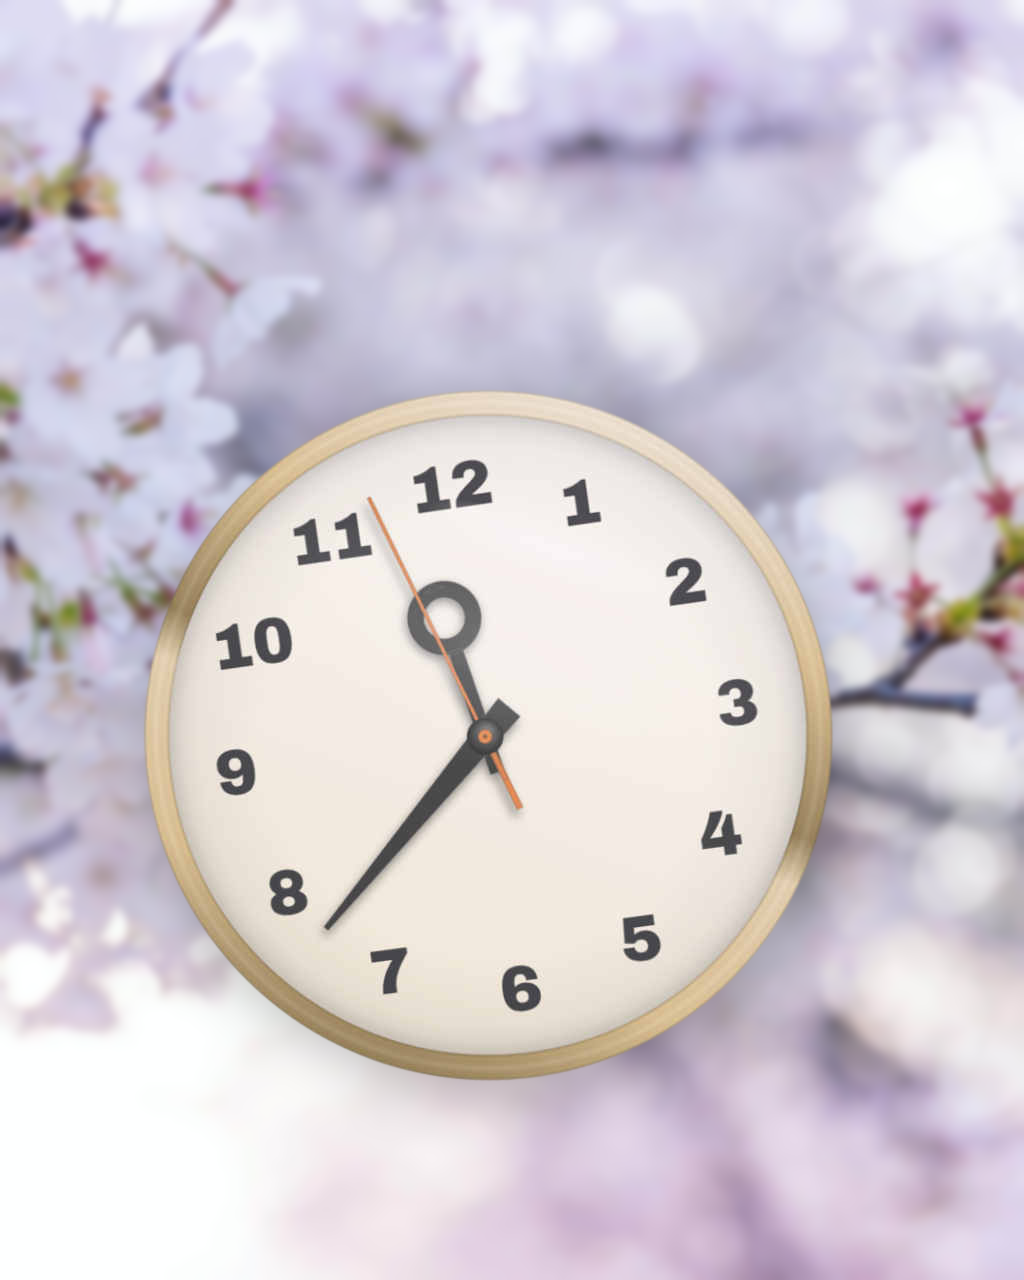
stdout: 11,37,57
